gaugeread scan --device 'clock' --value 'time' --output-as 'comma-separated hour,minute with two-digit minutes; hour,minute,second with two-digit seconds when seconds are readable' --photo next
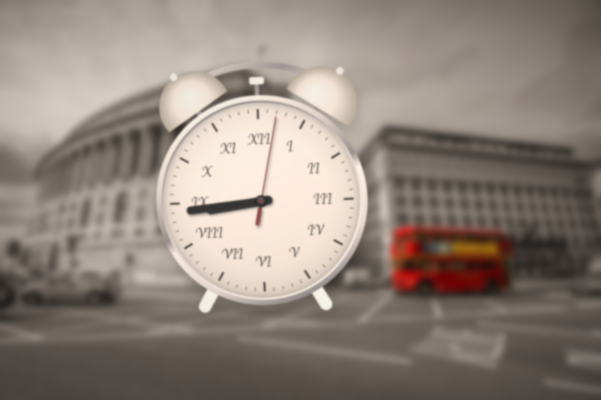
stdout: 8,44,02
